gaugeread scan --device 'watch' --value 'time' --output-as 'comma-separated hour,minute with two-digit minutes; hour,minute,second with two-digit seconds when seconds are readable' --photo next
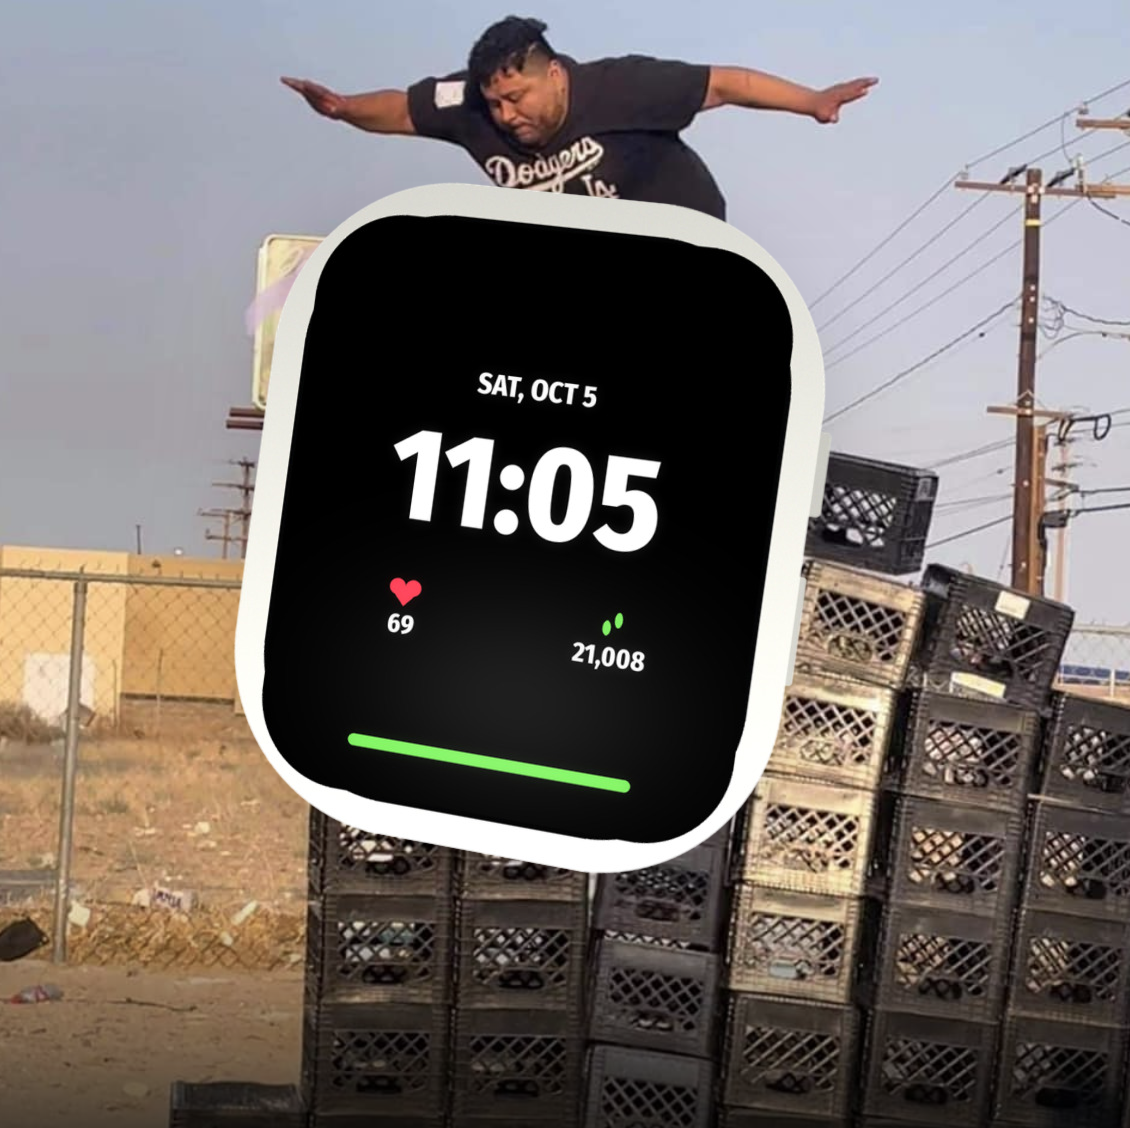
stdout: 11,05
